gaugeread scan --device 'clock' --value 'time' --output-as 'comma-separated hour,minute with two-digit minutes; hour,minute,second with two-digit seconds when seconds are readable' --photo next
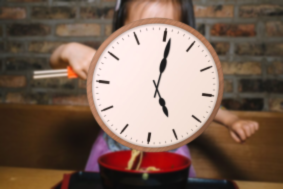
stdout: 5,01
